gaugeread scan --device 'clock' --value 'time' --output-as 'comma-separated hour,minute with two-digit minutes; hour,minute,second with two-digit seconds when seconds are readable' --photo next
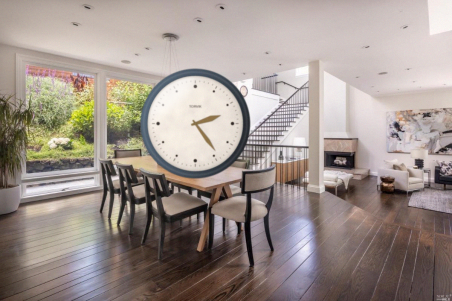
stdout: 2,24
